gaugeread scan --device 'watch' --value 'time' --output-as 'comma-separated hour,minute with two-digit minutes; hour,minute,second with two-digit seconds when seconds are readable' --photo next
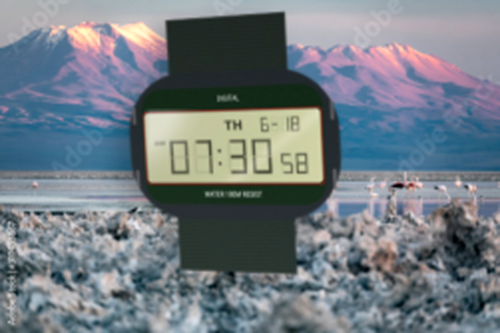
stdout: 7,30,58
